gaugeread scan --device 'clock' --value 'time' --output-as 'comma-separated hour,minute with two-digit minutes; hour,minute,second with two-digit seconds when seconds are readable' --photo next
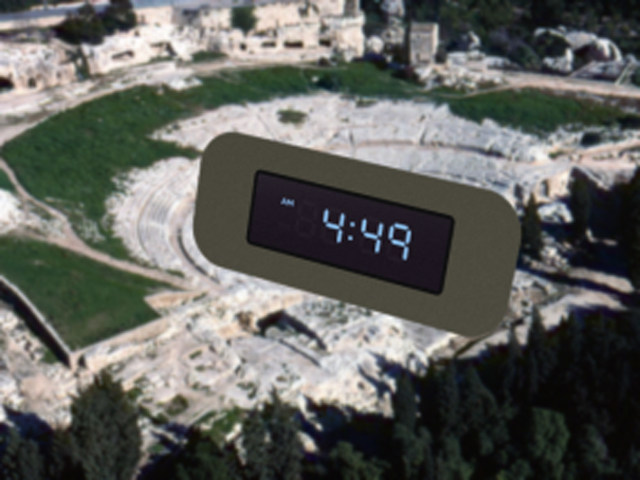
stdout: 4,49
